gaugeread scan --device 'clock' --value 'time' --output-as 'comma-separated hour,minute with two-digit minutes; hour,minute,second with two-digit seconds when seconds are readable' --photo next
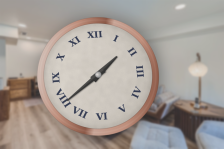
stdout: 1,39
